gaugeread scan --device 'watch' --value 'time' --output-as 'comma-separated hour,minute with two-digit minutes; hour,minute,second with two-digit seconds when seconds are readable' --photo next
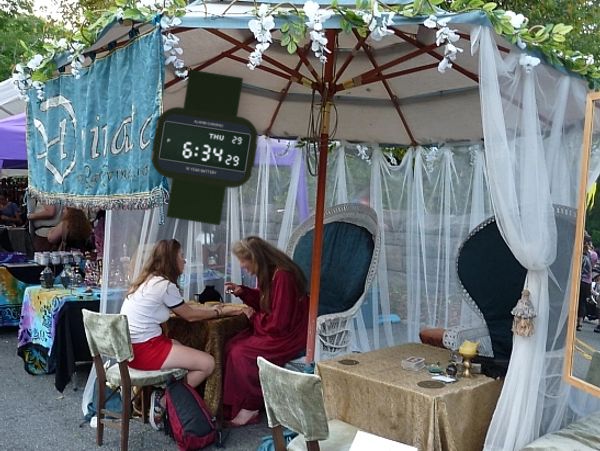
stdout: 6,34,29
